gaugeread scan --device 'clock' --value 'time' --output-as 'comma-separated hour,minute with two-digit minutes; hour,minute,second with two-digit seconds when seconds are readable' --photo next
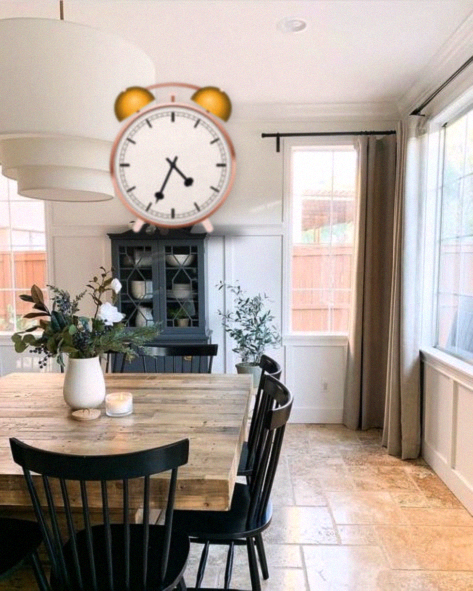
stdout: 4,34
